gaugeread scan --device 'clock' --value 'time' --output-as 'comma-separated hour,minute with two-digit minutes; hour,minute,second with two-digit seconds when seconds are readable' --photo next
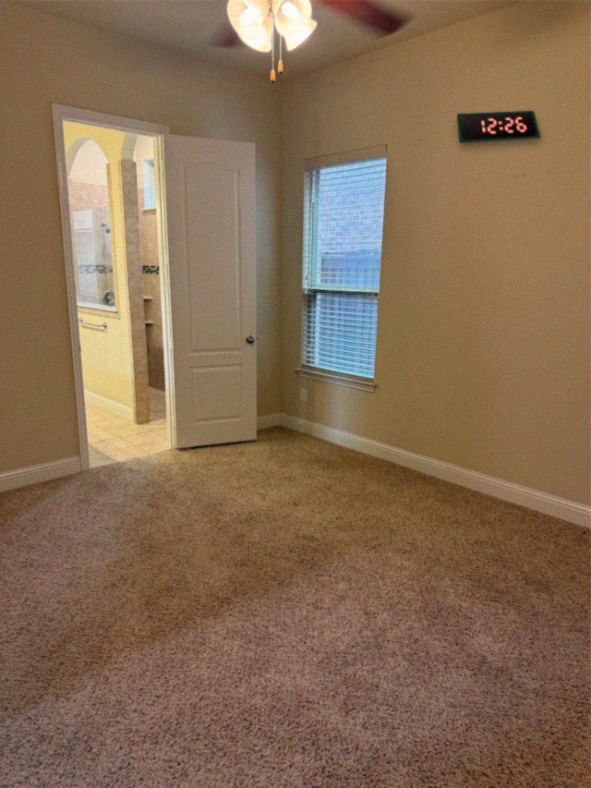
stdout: 12,26
